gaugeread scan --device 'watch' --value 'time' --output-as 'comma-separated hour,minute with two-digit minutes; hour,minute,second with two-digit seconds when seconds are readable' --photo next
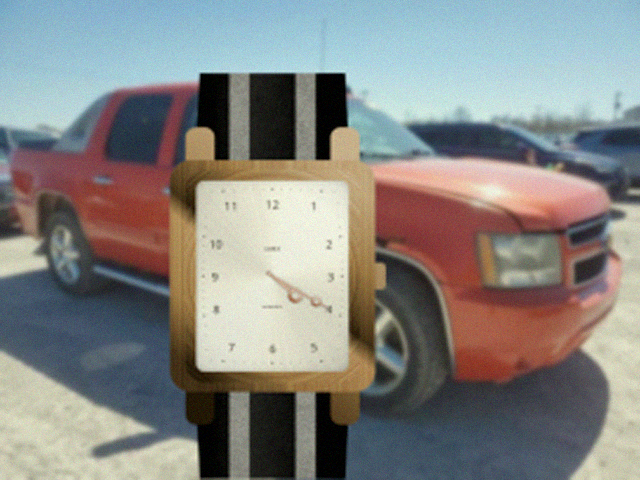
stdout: 4,20
